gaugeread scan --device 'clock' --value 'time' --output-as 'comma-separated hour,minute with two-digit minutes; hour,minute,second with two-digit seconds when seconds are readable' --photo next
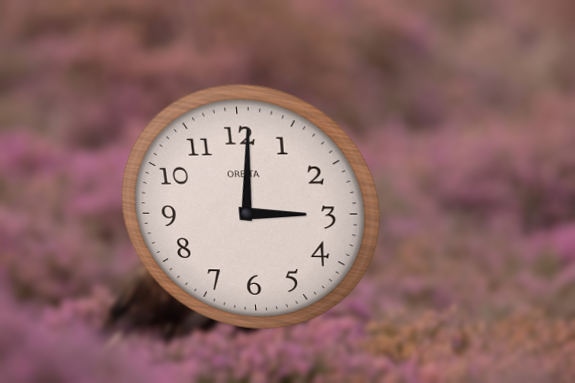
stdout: 3,01
